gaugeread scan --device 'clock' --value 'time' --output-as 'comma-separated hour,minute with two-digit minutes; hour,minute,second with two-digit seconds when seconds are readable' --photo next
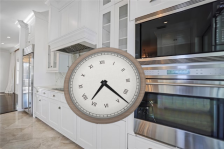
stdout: 7,23
